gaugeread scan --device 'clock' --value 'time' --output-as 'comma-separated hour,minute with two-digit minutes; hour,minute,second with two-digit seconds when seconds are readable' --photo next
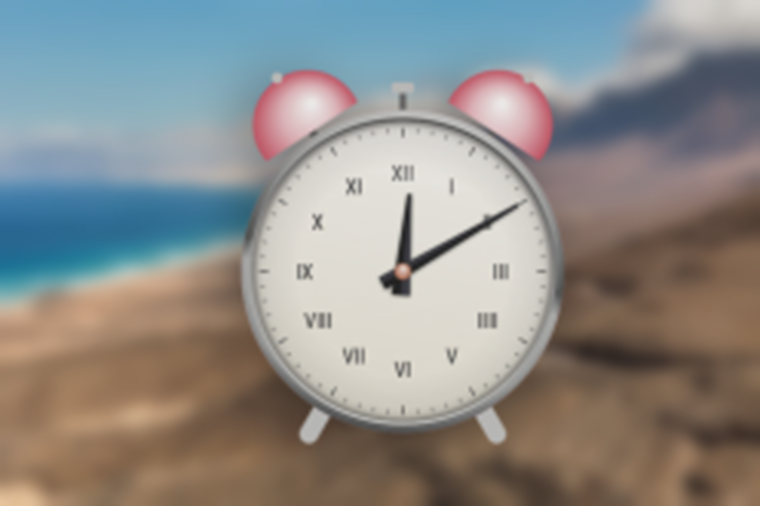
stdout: 12,10
